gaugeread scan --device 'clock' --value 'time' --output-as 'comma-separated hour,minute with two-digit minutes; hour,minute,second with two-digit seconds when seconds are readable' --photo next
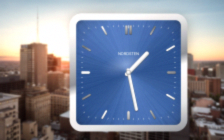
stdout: 1,28
